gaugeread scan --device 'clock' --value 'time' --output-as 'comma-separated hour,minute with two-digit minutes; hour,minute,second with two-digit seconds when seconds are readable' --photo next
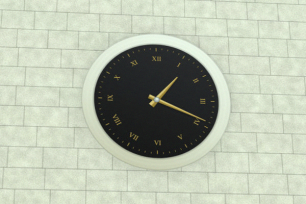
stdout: 1,19
